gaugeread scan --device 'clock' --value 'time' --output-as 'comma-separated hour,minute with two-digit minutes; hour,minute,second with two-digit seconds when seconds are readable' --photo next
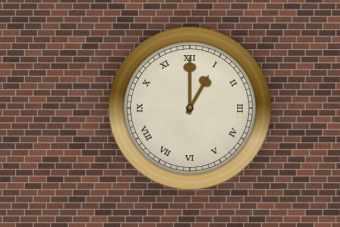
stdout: 1,00
